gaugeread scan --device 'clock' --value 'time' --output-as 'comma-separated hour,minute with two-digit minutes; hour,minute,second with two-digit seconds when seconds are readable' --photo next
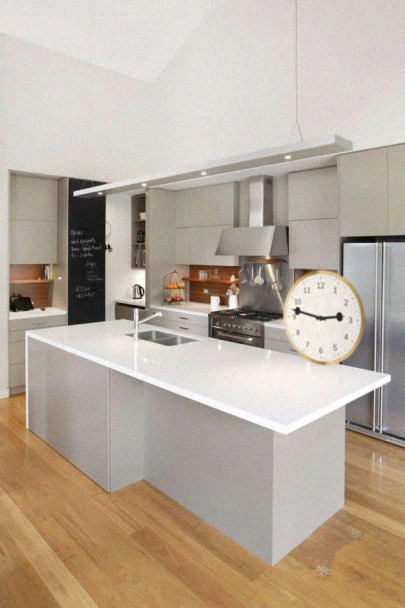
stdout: 2,47
